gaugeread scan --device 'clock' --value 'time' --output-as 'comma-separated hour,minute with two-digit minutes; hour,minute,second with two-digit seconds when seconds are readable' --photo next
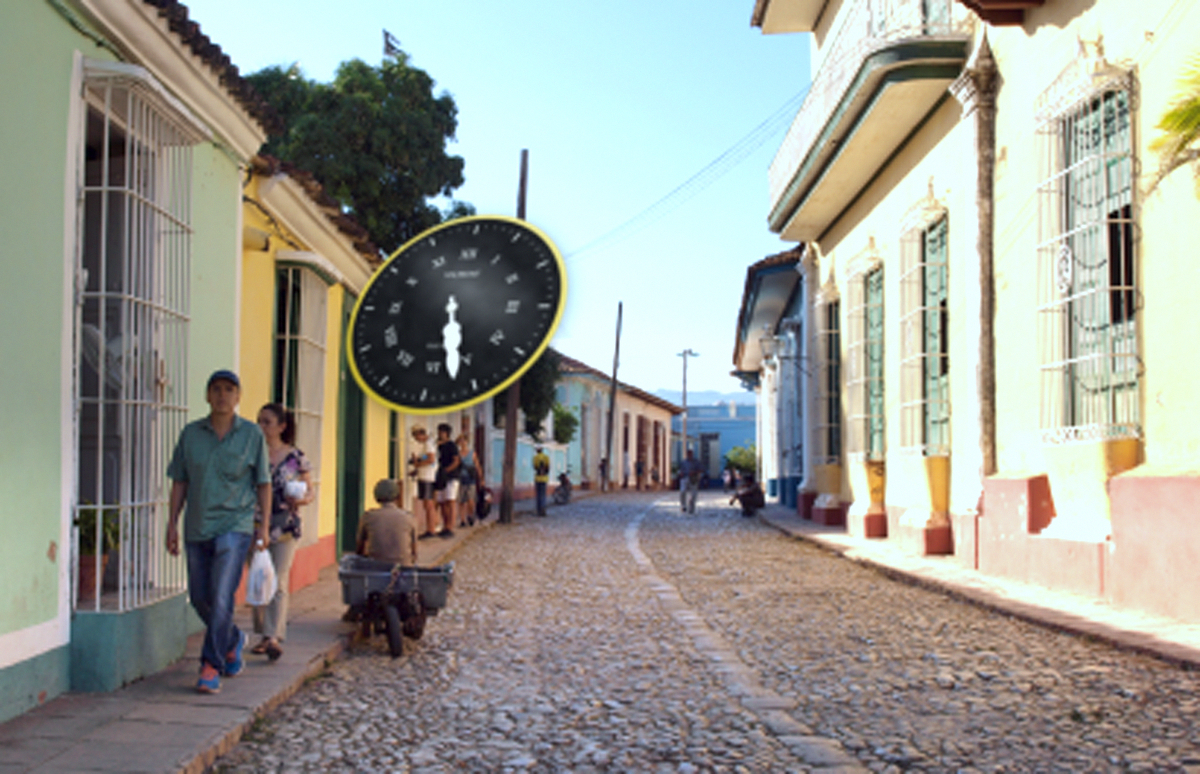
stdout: 5,27
